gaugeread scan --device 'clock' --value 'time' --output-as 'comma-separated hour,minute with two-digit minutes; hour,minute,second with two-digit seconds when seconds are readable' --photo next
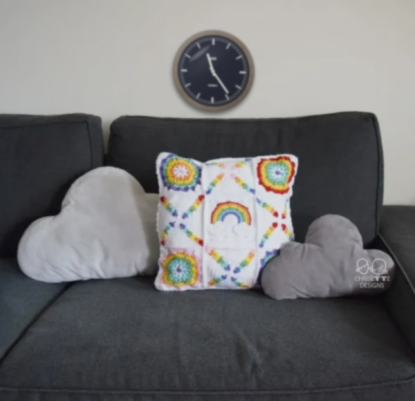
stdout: 11,24
